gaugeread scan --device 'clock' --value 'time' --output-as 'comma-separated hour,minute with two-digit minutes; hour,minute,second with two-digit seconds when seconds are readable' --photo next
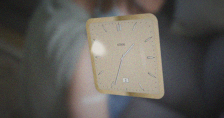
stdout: 1,34
